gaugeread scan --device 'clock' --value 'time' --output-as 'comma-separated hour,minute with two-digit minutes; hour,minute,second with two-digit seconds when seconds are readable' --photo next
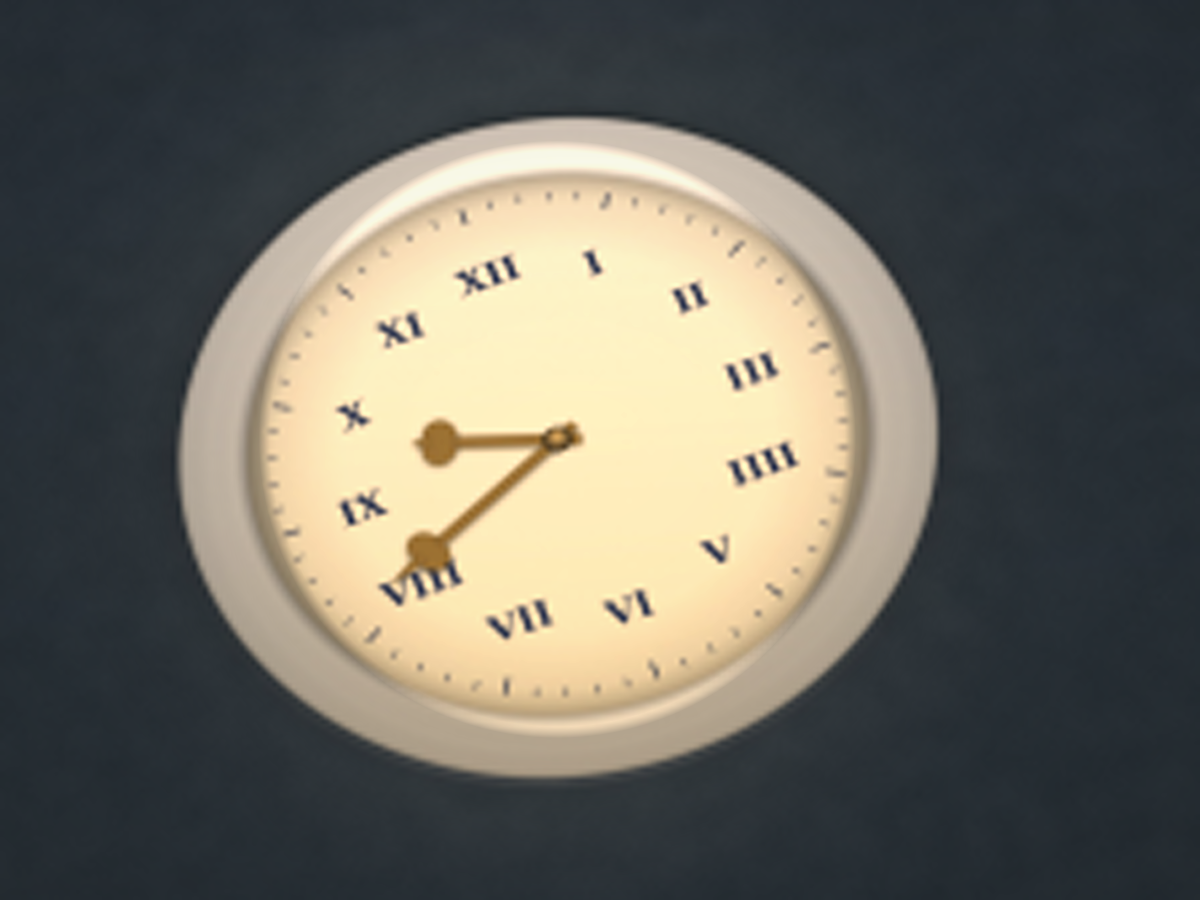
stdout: 9,41
